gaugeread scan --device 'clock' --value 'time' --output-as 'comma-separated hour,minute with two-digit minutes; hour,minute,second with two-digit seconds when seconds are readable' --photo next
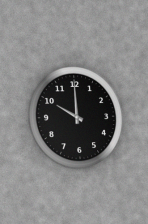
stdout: 10,00
